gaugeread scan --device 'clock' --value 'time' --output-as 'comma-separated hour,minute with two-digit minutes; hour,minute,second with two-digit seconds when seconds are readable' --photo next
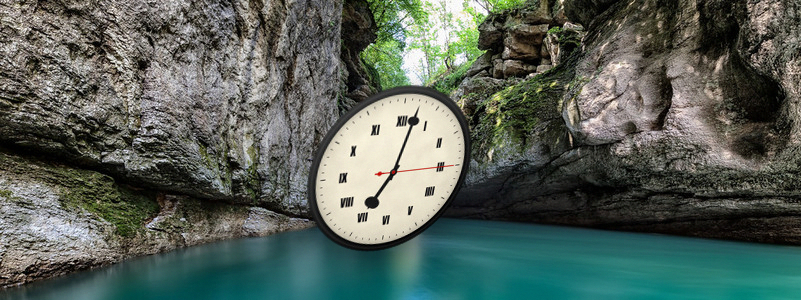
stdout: 7,02,15
